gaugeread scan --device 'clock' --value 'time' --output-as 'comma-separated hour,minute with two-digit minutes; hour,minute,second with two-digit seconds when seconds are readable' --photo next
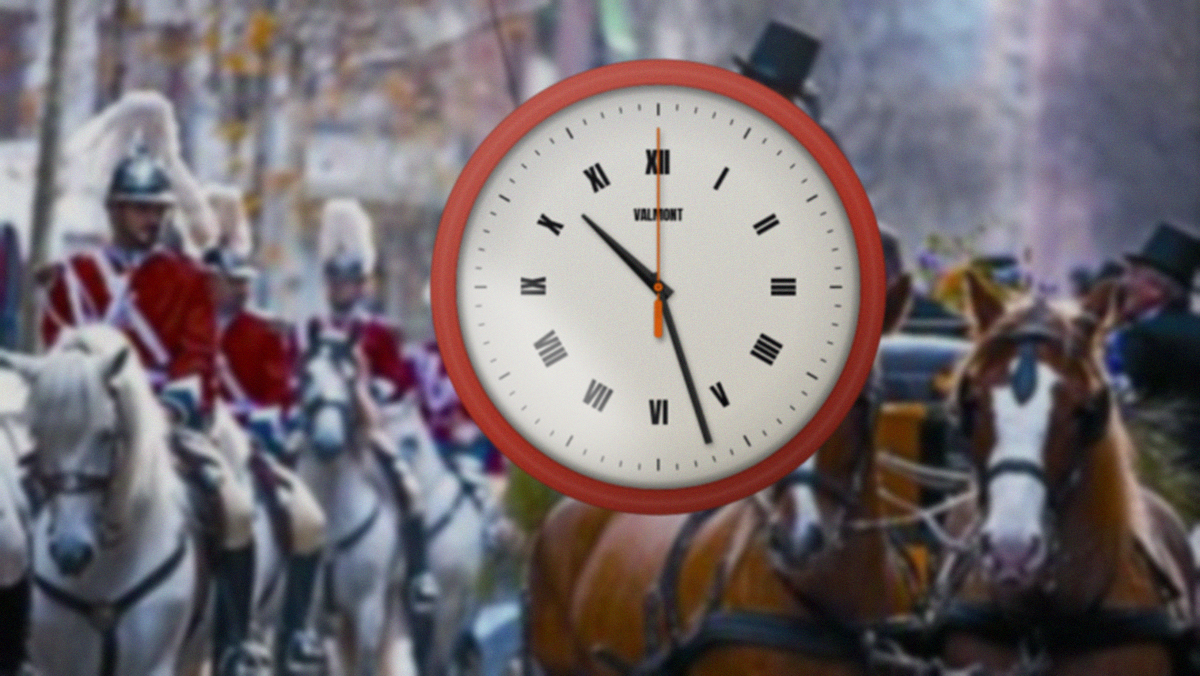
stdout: 10,27,00
